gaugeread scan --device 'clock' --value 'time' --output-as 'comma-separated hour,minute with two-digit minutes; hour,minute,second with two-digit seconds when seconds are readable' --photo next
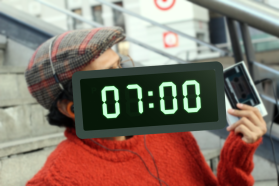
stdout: 7,00
